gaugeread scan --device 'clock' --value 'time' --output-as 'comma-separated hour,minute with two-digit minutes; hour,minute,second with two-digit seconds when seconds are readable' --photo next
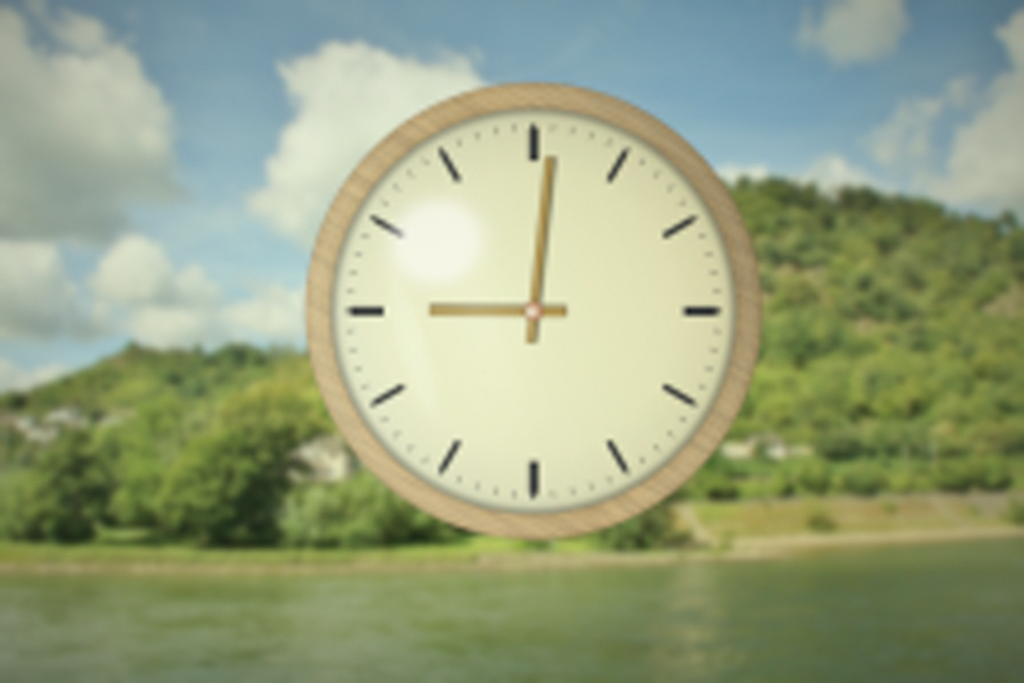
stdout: 9,01
